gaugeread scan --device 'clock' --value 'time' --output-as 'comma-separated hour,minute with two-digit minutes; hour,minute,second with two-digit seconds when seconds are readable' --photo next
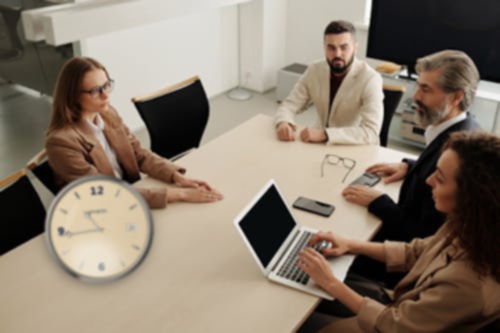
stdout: 10,44
